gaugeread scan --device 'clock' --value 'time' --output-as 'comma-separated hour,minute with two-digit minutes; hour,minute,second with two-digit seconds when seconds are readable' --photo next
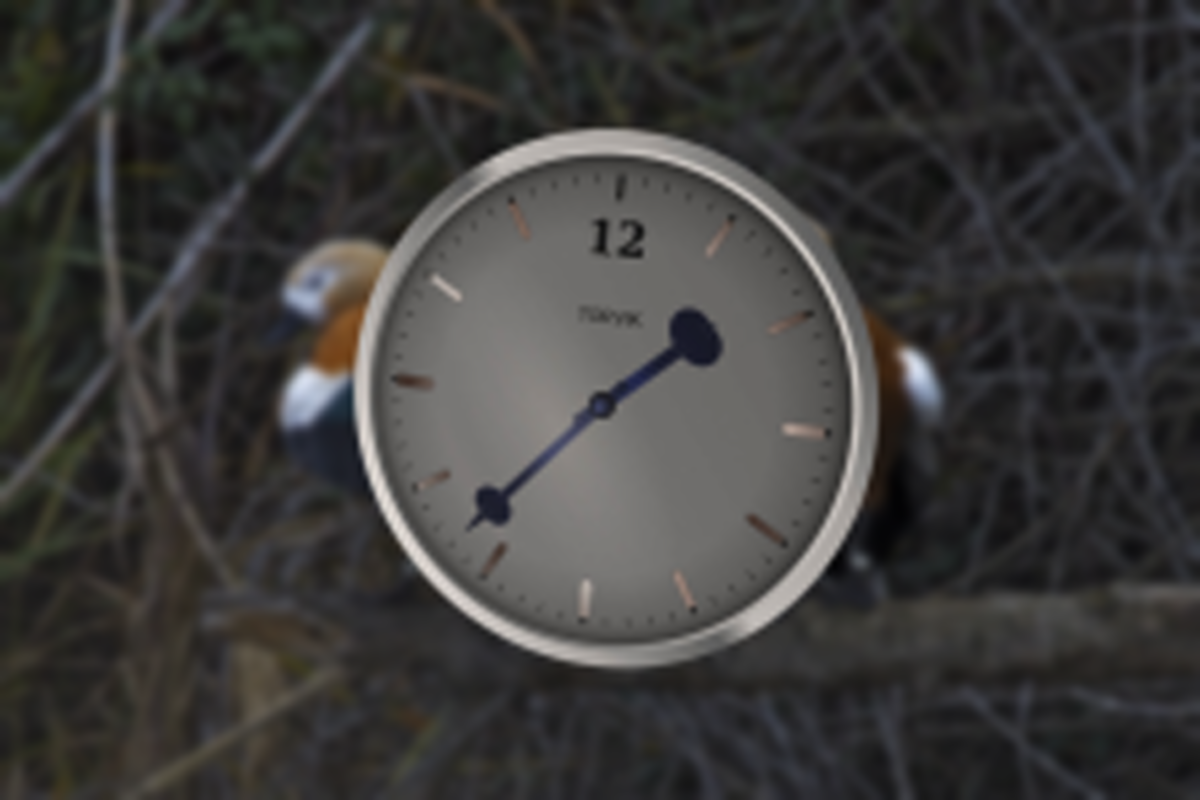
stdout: 1,37
